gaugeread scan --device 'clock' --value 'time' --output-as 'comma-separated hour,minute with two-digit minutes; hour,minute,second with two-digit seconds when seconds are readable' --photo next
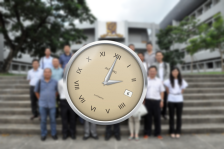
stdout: 2,00
